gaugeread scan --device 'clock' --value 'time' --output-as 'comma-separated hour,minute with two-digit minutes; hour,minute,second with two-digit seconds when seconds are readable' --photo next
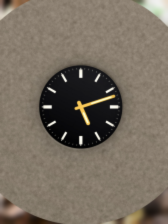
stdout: 5,12
